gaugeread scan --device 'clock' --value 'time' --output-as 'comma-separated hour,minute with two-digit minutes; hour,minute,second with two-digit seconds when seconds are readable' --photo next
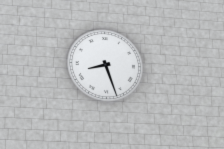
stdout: 8,27
